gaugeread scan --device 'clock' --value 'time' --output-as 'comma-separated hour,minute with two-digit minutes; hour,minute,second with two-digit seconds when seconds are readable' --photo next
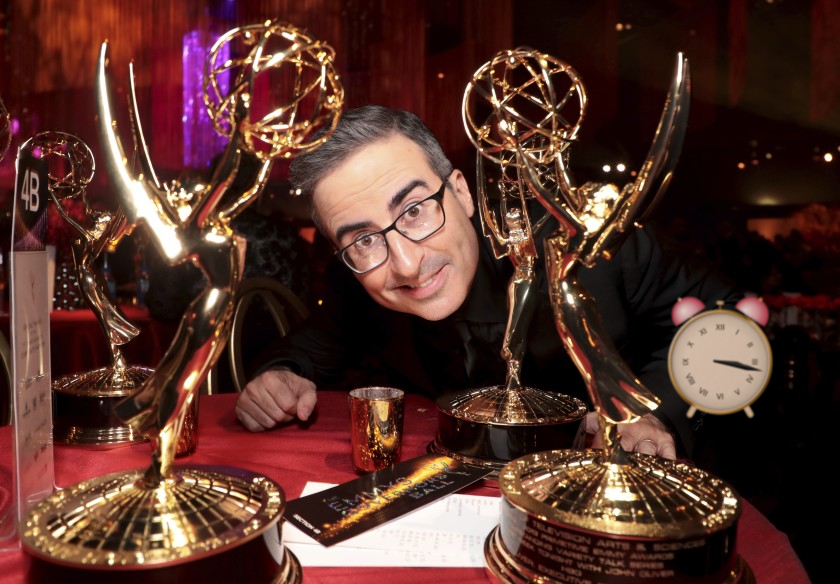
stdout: 3,17
